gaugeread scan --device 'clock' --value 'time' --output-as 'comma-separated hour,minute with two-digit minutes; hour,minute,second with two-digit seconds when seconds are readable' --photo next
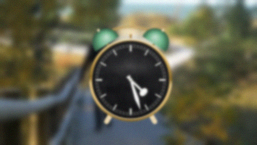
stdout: 4,27
